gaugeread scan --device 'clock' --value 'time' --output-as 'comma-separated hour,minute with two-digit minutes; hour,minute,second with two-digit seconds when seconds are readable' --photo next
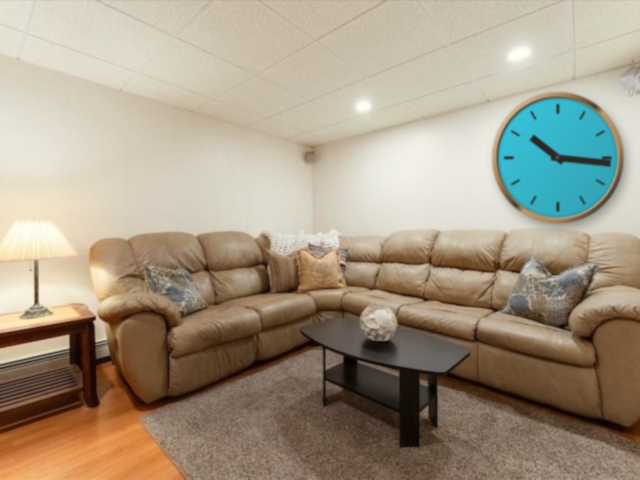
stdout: 10,16
